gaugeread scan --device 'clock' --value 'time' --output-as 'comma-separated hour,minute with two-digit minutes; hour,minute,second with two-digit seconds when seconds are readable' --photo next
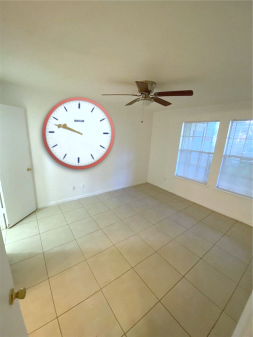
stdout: 9,48
